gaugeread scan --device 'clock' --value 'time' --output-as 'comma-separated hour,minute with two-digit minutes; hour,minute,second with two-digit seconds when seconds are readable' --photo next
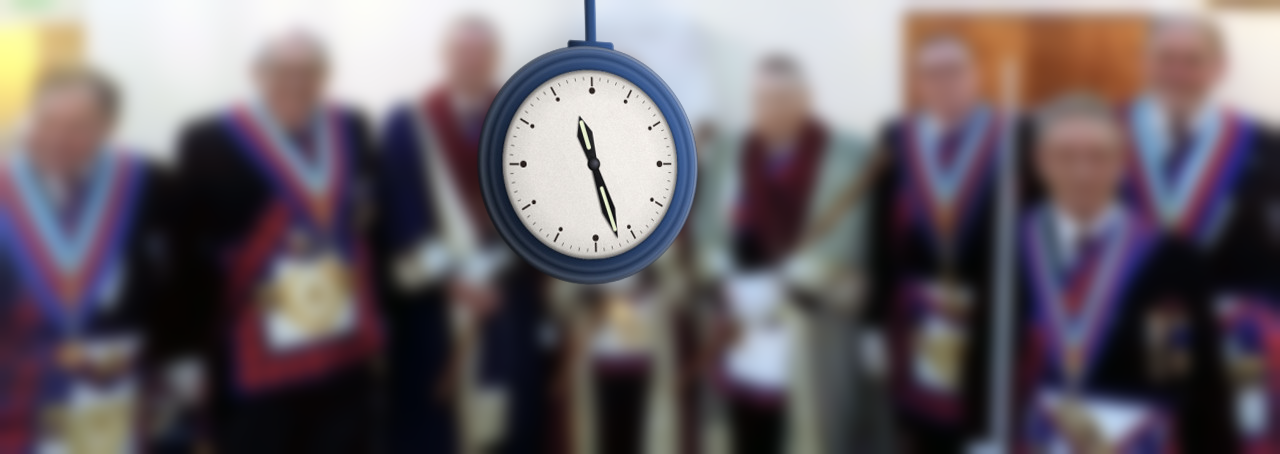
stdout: 11,27
